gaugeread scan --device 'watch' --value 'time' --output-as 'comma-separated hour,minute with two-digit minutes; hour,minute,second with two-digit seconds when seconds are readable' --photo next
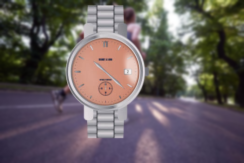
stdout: 10,22
